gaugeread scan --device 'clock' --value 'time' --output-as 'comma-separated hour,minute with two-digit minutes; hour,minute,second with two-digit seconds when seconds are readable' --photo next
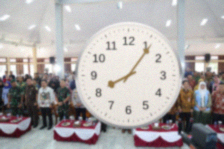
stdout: 8,06
